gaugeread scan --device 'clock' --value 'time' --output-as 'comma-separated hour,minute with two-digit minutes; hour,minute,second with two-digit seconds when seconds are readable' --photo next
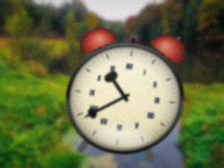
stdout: 10,39
